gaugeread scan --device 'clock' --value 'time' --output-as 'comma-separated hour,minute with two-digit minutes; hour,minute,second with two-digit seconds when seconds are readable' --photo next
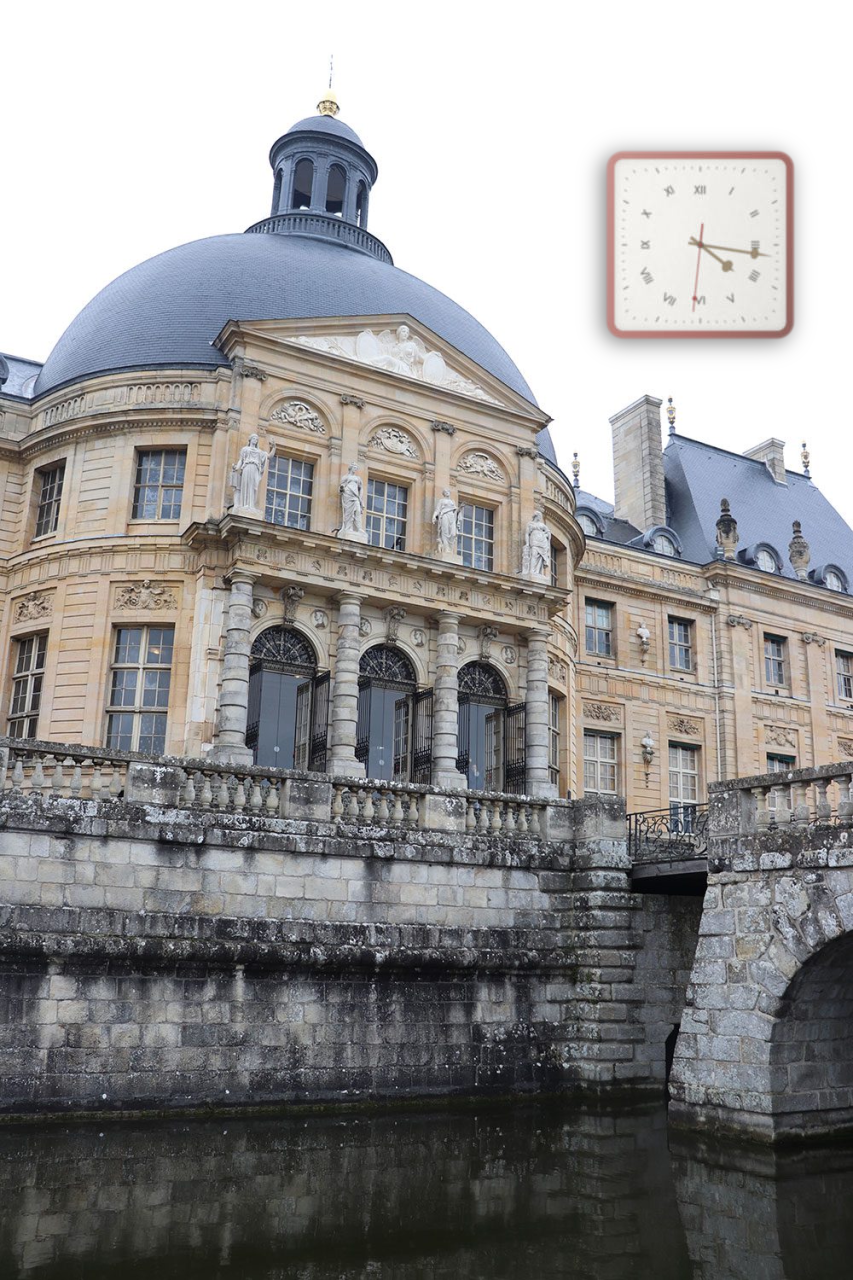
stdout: 4,16,31
